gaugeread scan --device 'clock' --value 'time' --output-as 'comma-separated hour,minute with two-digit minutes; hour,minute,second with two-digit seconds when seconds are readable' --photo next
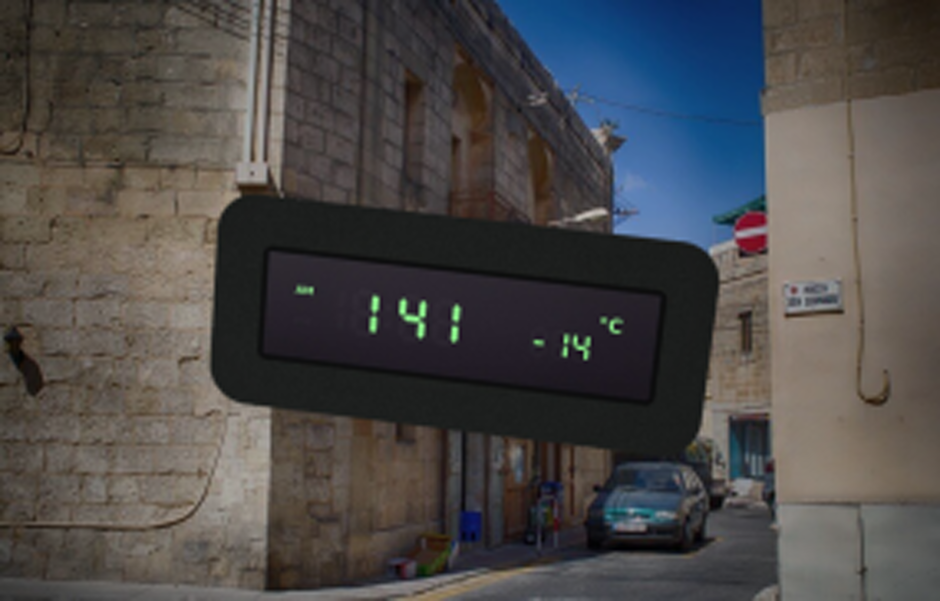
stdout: 1,41
